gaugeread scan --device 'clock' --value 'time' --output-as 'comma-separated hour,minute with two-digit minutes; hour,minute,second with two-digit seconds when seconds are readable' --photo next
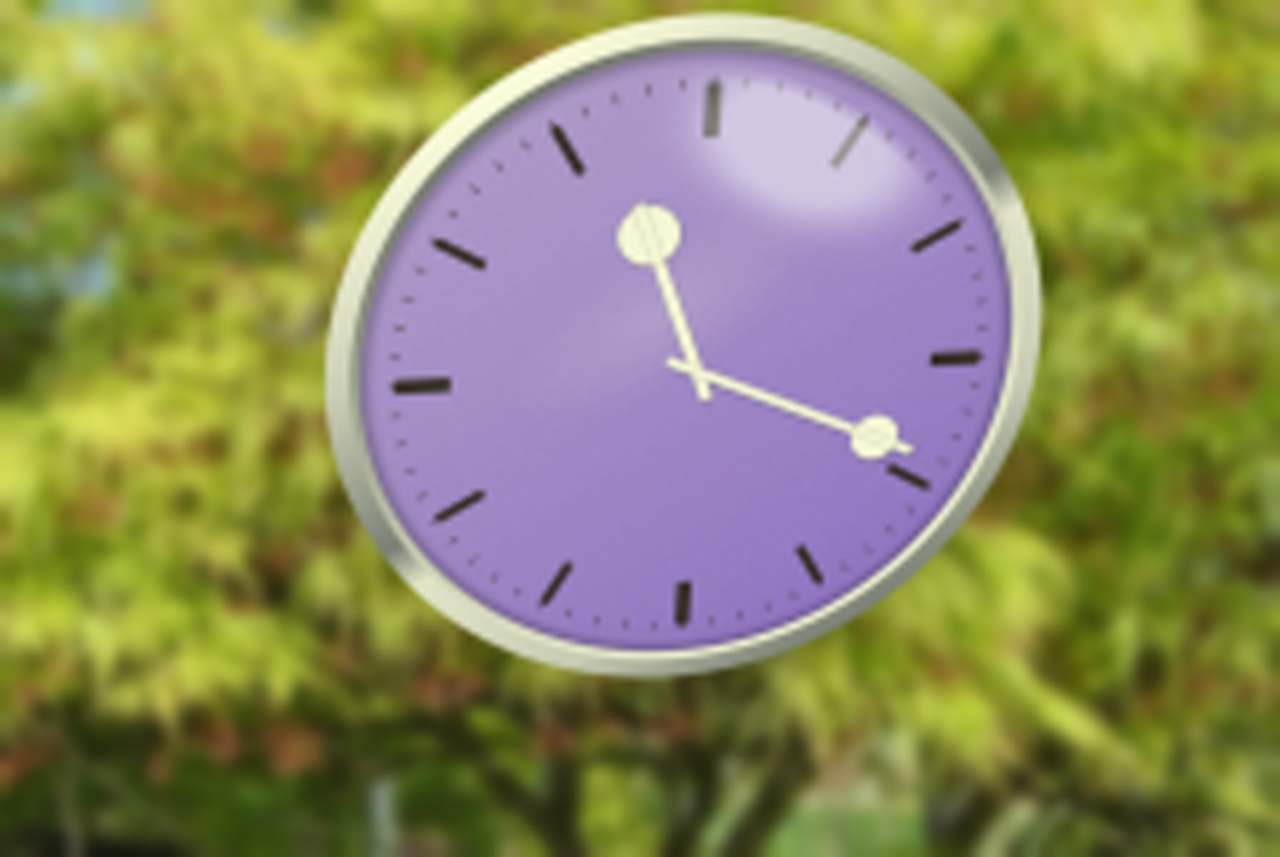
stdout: 11,19
